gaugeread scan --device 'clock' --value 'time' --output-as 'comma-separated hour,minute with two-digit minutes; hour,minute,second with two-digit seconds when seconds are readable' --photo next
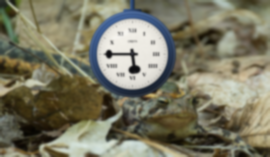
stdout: 5,45
